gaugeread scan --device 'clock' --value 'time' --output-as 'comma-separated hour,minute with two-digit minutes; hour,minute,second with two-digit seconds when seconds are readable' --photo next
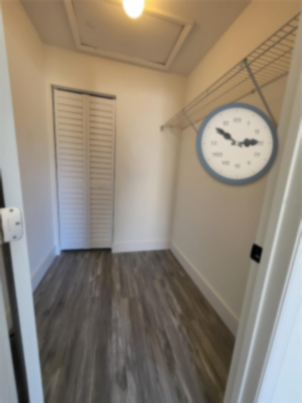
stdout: 2,51
